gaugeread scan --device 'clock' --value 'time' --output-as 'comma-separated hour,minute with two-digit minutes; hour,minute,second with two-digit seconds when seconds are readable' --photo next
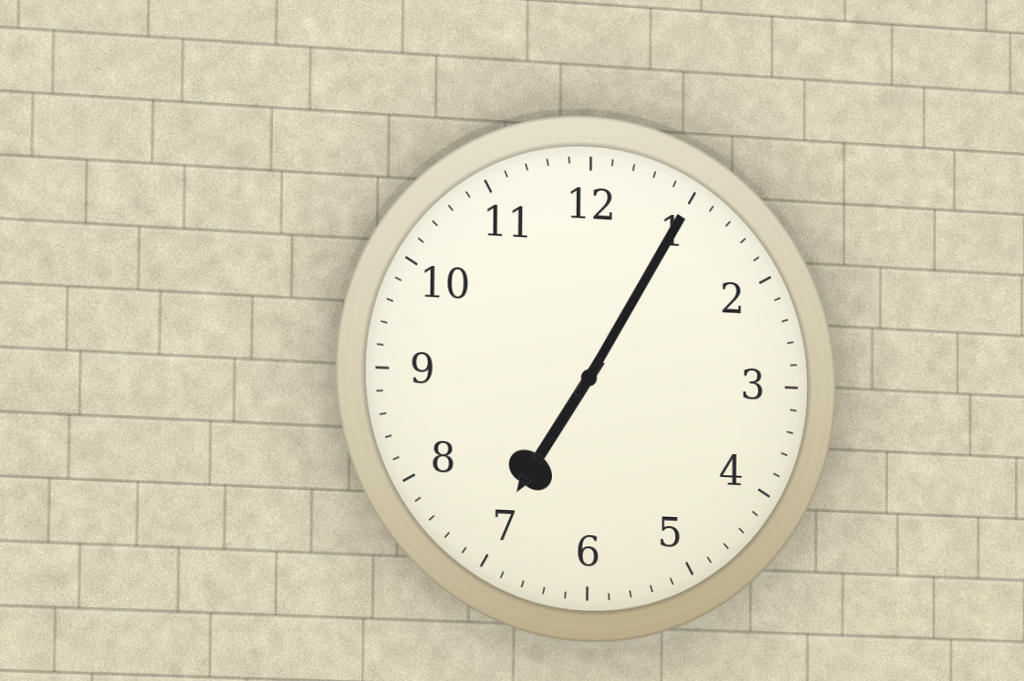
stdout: 7,05
